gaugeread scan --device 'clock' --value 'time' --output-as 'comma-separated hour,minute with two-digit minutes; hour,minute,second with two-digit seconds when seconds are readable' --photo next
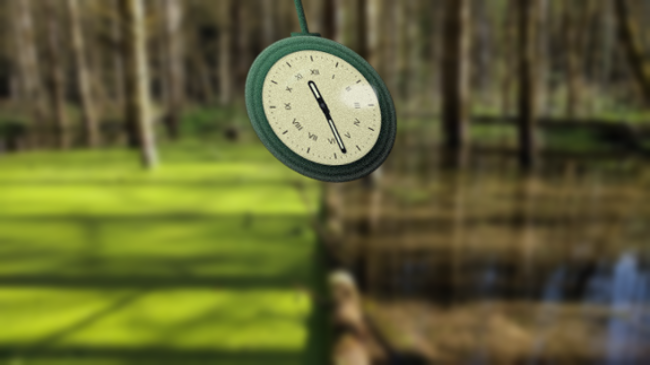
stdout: 11,28
